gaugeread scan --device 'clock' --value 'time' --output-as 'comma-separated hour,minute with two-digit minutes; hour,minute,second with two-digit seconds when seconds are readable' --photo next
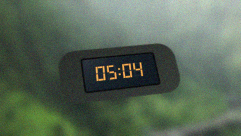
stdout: 5,04
